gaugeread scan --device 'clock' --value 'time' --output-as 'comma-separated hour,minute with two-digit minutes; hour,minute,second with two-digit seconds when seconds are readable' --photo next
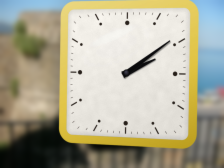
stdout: 2,09
